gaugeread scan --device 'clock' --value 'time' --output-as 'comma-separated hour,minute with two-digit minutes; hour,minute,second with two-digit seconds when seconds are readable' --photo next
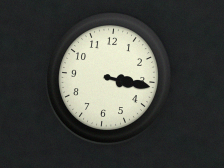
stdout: 3,16
